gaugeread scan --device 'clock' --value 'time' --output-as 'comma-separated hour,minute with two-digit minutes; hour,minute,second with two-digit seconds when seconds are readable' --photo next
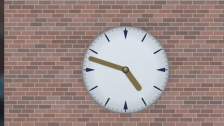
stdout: 4,48
